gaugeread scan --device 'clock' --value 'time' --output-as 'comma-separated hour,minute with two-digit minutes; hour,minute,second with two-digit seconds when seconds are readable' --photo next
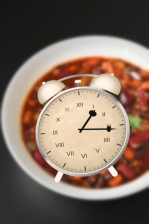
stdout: 1,16
